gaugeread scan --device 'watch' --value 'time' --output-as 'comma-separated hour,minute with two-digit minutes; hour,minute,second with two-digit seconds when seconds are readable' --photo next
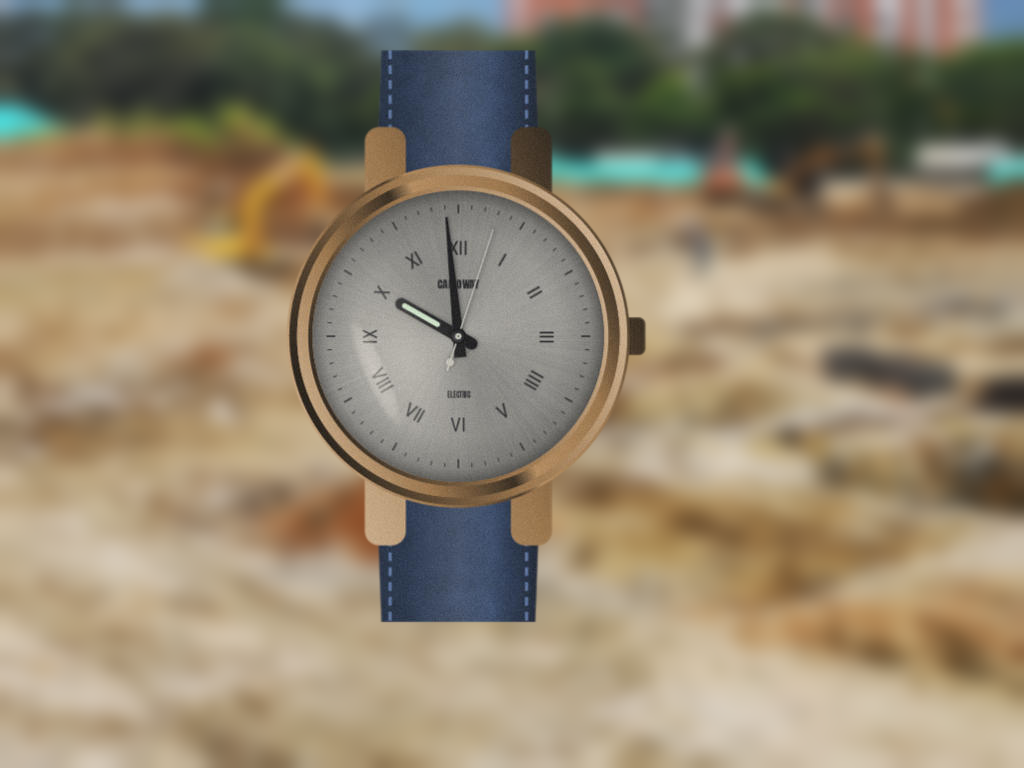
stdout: 9,59,03
